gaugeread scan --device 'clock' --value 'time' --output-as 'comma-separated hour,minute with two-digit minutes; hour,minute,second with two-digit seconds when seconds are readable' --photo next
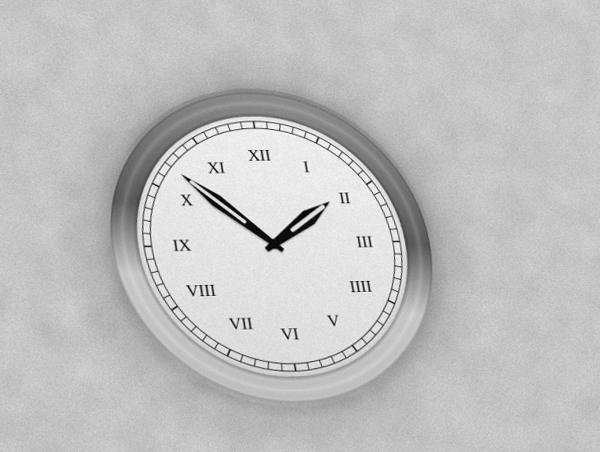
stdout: 1,52
